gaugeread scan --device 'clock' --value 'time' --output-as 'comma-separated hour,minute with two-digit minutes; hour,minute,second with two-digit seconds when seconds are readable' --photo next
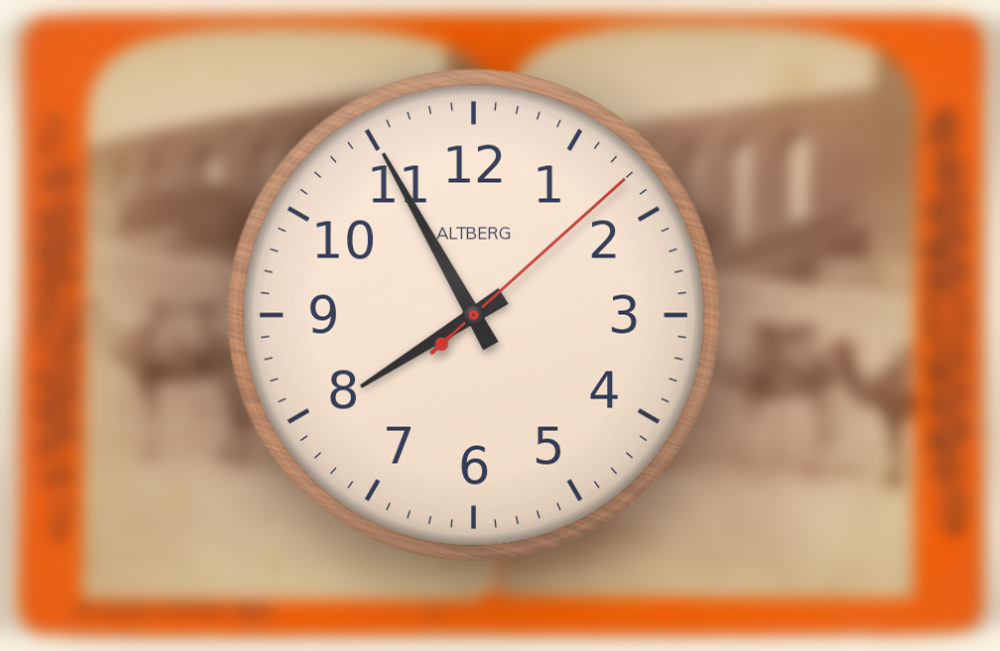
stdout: 7,55,08
